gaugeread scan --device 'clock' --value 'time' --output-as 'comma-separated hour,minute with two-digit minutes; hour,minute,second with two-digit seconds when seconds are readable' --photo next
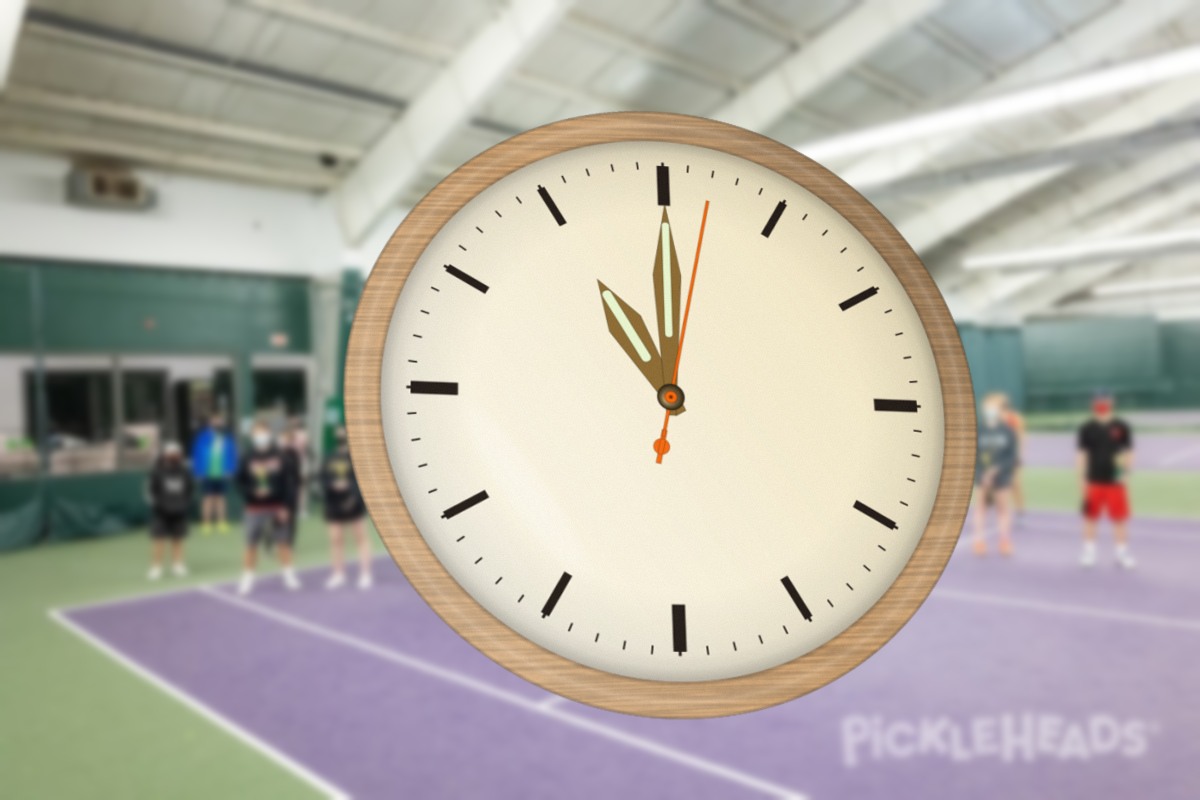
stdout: 11,00,02
